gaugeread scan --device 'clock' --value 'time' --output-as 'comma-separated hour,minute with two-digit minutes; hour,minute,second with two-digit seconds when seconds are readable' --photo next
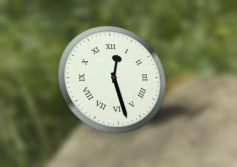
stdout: 12,28
